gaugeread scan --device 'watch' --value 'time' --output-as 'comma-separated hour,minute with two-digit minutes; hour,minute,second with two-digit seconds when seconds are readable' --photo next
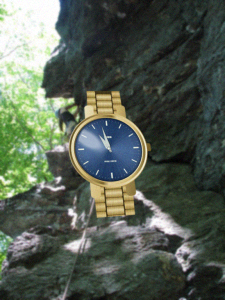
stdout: 10,58
